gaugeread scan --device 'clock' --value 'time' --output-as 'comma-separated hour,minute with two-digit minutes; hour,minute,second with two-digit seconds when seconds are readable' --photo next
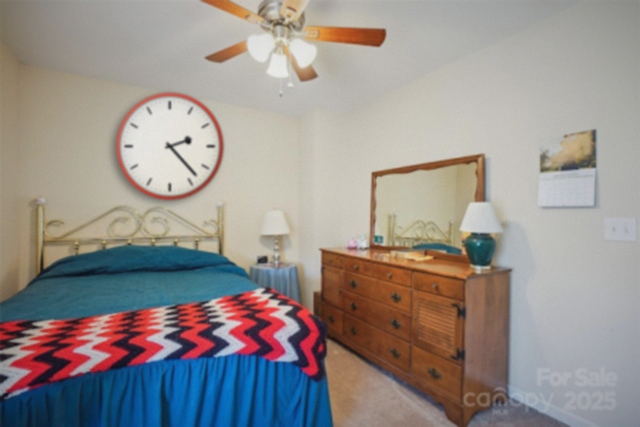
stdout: 2,23
